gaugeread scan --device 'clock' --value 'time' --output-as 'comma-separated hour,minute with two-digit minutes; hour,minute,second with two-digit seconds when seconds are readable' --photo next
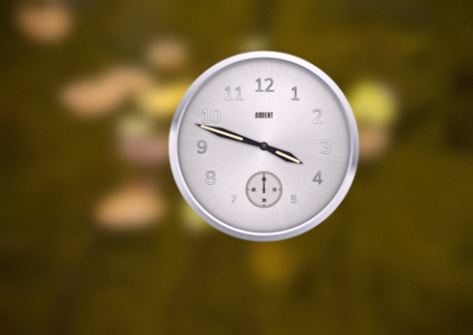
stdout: 3,48
